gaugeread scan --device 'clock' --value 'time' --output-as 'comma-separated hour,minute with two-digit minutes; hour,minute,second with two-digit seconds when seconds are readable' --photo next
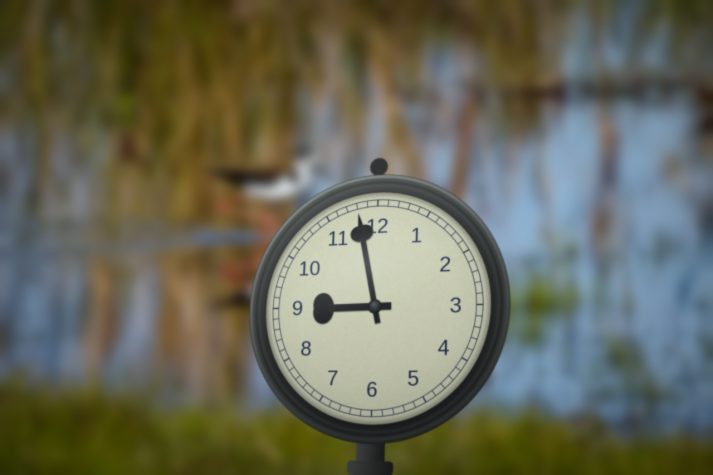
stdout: 8,58
